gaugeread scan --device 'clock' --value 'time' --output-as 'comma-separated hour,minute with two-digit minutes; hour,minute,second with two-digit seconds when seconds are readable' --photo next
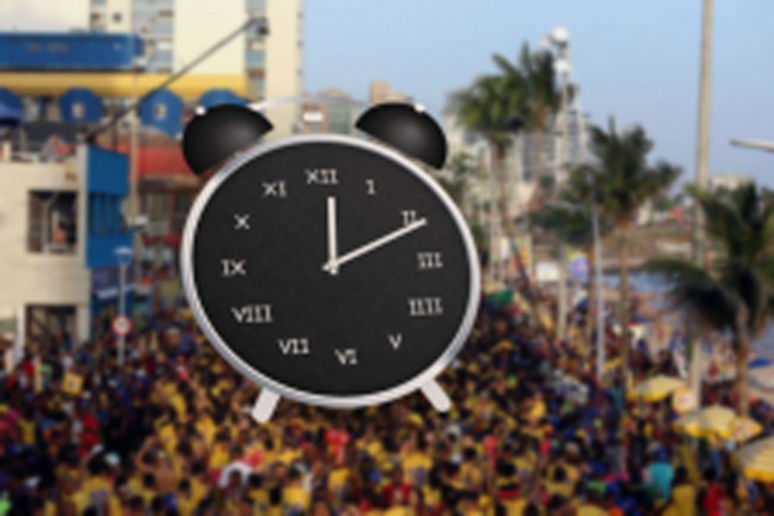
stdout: 12,11
